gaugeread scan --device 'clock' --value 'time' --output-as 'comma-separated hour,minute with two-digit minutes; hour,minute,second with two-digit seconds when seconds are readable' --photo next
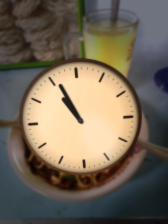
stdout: 10,56
